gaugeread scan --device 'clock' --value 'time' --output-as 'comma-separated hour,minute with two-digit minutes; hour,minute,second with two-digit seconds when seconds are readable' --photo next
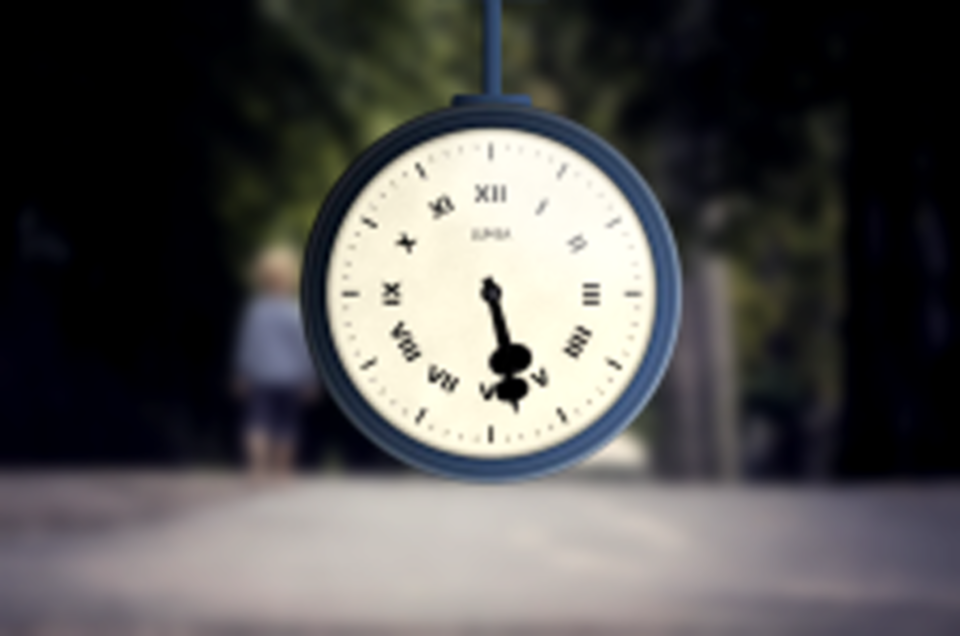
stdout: 5,28
